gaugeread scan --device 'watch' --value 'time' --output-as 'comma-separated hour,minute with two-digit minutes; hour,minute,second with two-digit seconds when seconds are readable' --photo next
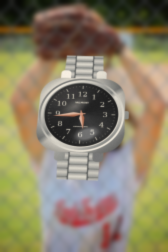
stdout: 5,44
